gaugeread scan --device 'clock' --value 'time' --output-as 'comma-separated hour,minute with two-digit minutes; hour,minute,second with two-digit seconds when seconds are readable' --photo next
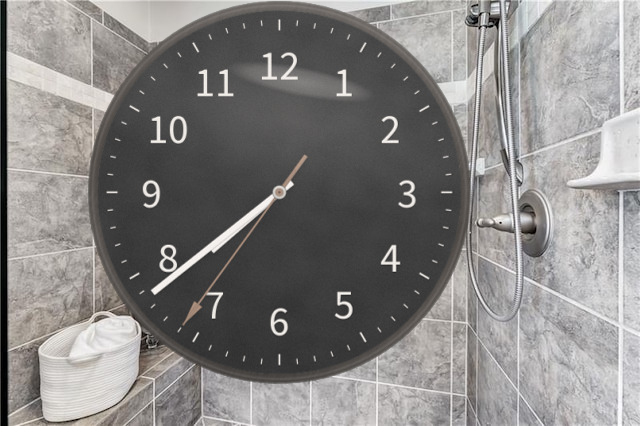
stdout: 7,38,36
